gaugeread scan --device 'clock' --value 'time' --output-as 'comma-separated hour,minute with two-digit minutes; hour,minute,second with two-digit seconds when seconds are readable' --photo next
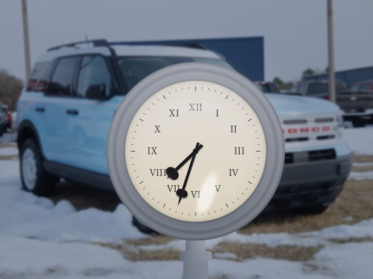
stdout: 7,33
